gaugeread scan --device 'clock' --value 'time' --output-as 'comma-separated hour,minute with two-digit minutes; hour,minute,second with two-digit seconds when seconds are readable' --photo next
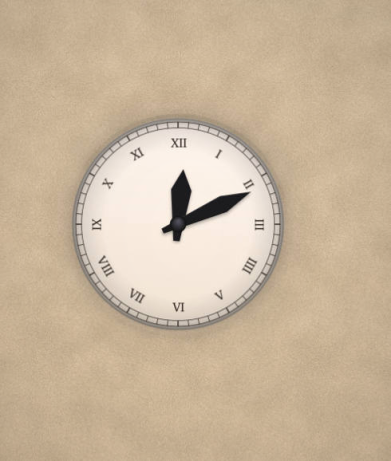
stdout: 12,11
